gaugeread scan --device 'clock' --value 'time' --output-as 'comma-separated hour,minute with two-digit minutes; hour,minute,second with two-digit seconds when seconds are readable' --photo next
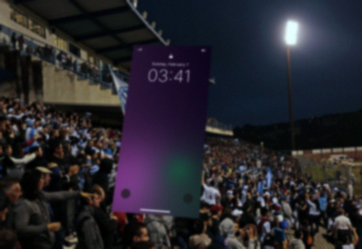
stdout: 3,41
